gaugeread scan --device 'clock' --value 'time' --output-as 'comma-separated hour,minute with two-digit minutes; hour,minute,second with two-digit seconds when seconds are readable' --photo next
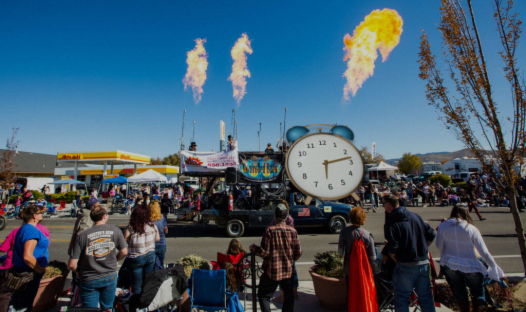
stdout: 6,13
